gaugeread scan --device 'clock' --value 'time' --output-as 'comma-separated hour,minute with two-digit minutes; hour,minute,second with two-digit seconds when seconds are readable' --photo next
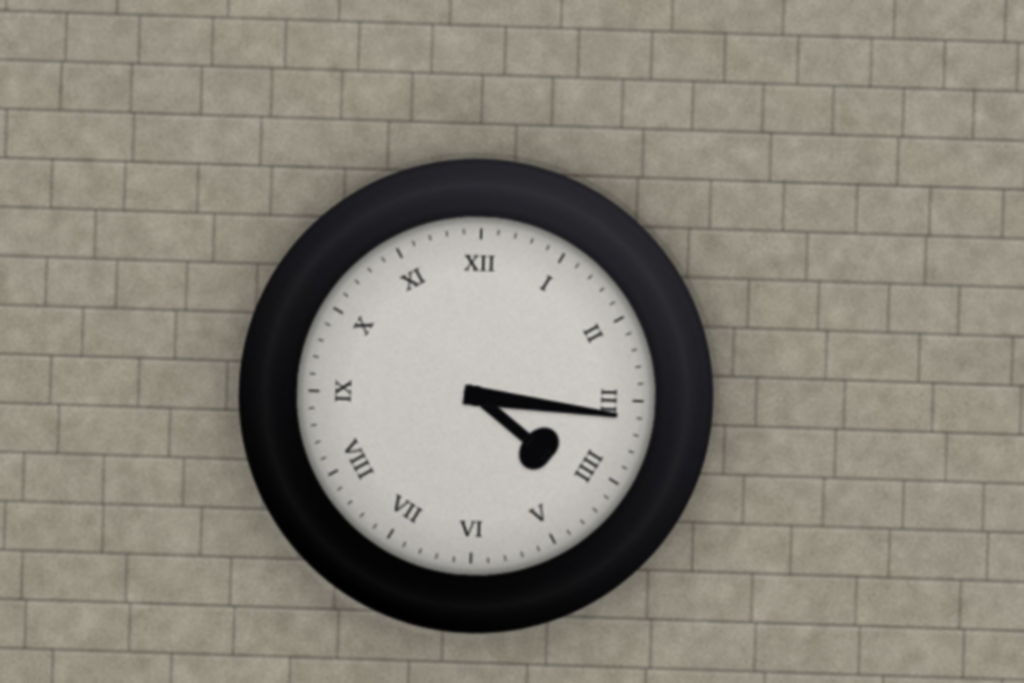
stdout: 4,16
